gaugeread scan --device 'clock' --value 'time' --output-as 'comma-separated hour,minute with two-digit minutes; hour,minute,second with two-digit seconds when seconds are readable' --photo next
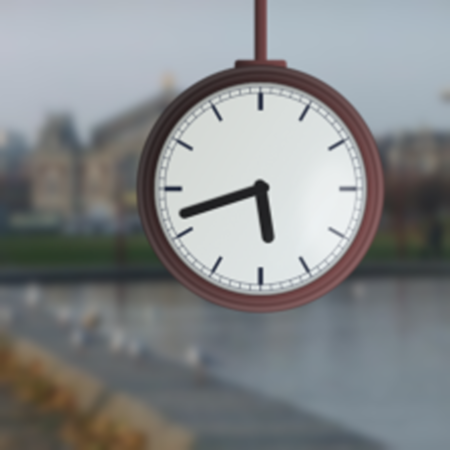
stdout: 5,42
